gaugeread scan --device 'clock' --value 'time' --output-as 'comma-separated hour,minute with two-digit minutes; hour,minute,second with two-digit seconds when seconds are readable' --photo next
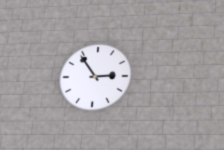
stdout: 2,54
